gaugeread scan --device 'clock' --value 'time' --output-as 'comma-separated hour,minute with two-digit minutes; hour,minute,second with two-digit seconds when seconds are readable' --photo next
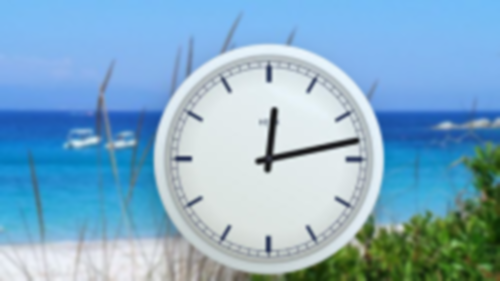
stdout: 12,13
